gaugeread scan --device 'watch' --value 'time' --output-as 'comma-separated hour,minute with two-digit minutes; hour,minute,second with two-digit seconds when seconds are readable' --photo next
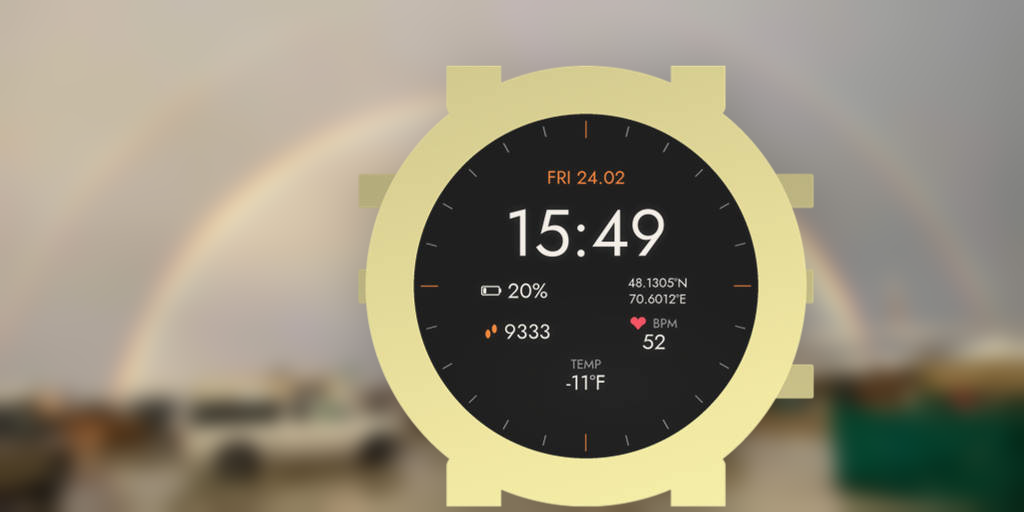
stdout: 15,49
